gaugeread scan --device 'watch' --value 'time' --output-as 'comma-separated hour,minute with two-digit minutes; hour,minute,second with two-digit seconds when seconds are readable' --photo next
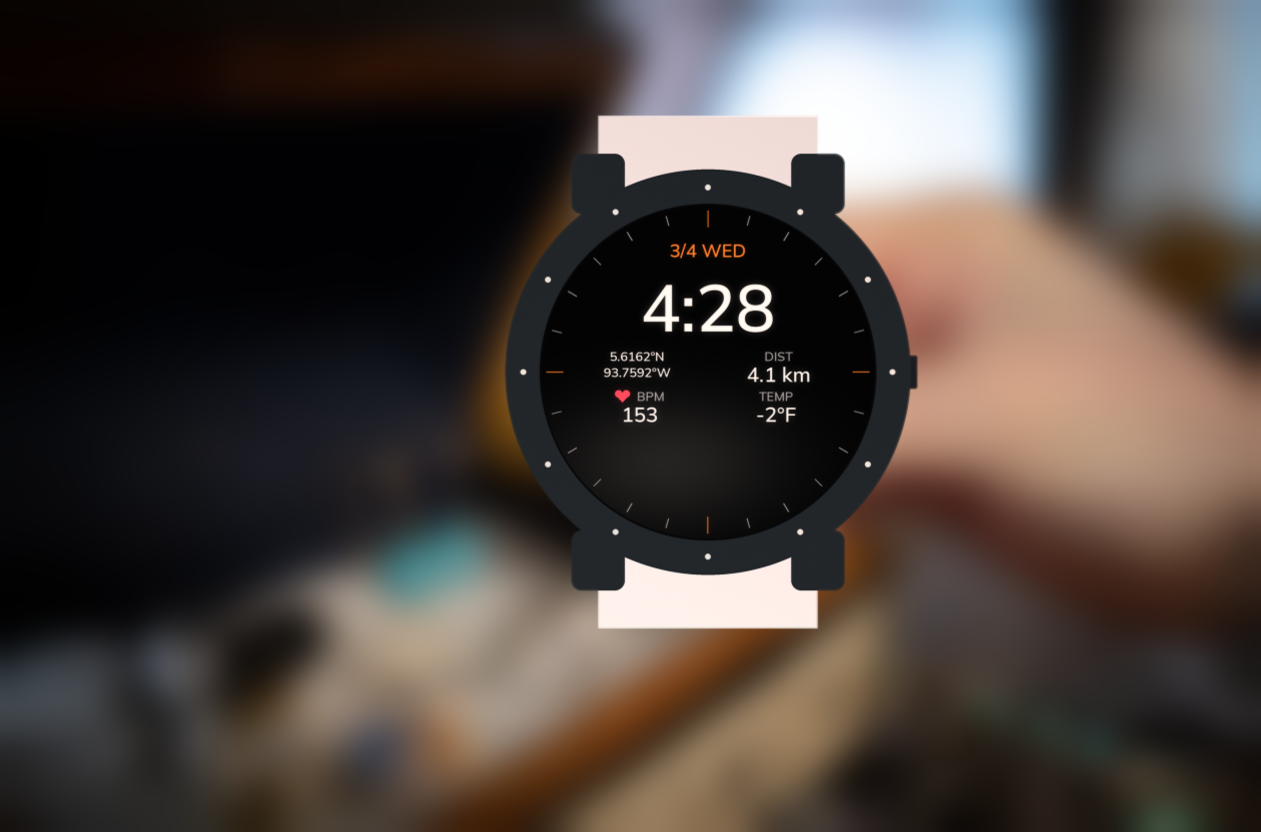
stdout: 4,28
